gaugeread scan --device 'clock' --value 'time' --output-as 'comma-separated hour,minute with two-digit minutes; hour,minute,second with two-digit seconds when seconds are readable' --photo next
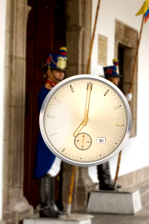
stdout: 7,00
